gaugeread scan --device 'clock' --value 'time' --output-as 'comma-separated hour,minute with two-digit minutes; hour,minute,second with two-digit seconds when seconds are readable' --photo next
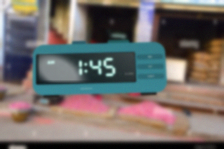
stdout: 1,45
